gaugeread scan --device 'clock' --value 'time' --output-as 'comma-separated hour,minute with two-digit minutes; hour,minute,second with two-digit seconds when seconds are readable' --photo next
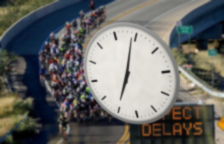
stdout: 7,04
